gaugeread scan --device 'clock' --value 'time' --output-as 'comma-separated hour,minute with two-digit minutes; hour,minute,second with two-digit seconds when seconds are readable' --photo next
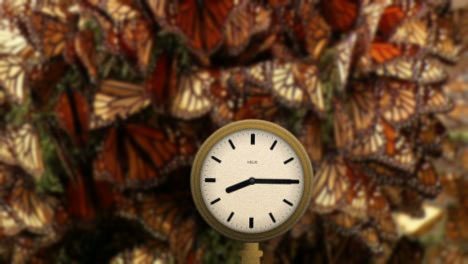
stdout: 8,15
